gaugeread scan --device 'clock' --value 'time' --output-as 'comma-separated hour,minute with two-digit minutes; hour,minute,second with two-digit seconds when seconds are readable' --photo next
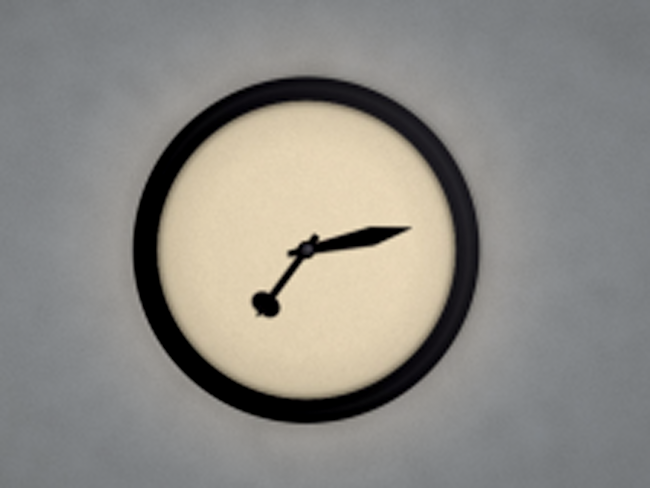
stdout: 7,13
